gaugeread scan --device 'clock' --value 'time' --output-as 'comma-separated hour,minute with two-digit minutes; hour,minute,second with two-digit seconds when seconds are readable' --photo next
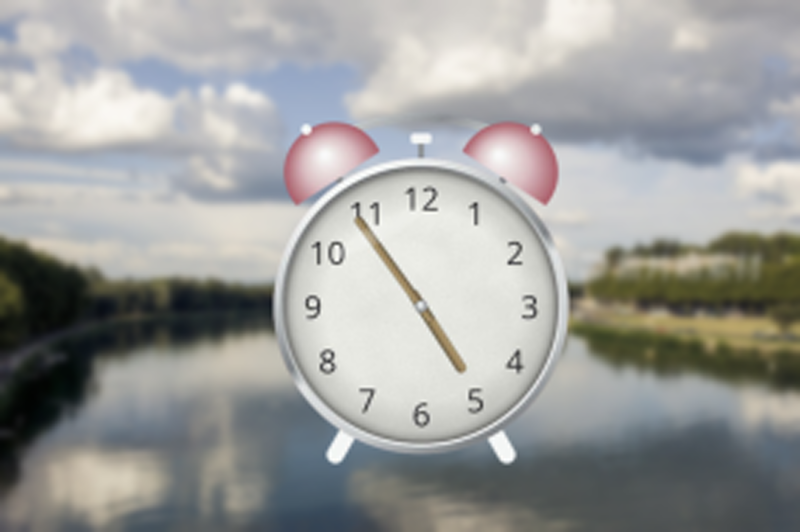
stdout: 4,54
